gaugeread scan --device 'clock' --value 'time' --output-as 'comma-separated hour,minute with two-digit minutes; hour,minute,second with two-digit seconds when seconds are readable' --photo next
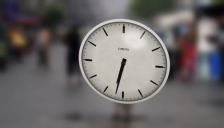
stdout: 6,32
